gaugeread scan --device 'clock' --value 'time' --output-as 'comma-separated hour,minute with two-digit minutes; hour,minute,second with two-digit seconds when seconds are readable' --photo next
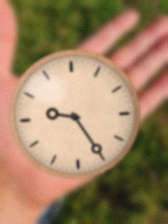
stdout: 9,25
